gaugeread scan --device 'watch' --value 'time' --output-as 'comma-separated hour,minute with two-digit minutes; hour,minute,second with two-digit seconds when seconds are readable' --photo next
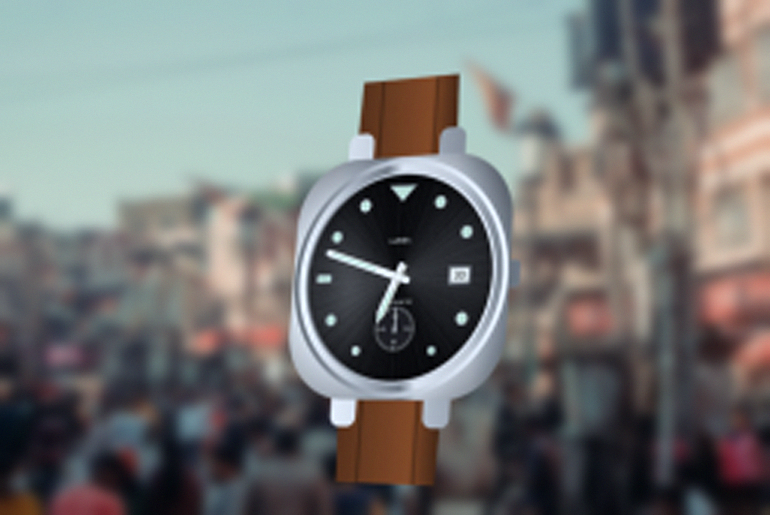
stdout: 6,48
